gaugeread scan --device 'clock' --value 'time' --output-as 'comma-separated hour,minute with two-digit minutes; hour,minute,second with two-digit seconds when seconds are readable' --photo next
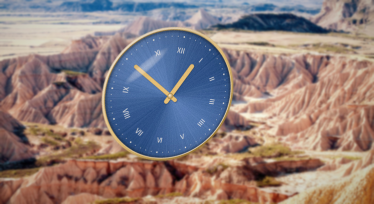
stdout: 12,50
